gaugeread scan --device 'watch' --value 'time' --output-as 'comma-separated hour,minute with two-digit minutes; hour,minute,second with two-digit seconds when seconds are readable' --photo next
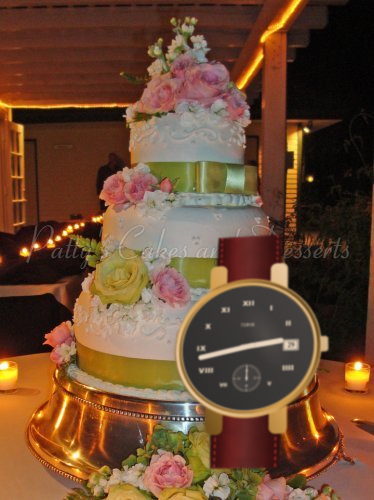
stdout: 2,43
